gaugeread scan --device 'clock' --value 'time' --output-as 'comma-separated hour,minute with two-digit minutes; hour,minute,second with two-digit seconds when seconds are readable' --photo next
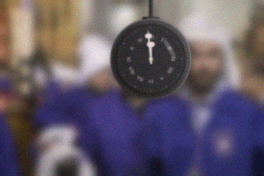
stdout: 11,59
